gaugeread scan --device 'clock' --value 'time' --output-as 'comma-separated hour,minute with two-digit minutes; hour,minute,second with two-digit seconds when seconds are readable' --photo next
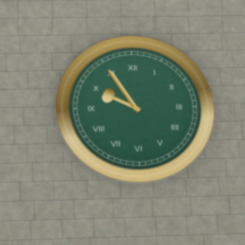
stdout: 9,55
